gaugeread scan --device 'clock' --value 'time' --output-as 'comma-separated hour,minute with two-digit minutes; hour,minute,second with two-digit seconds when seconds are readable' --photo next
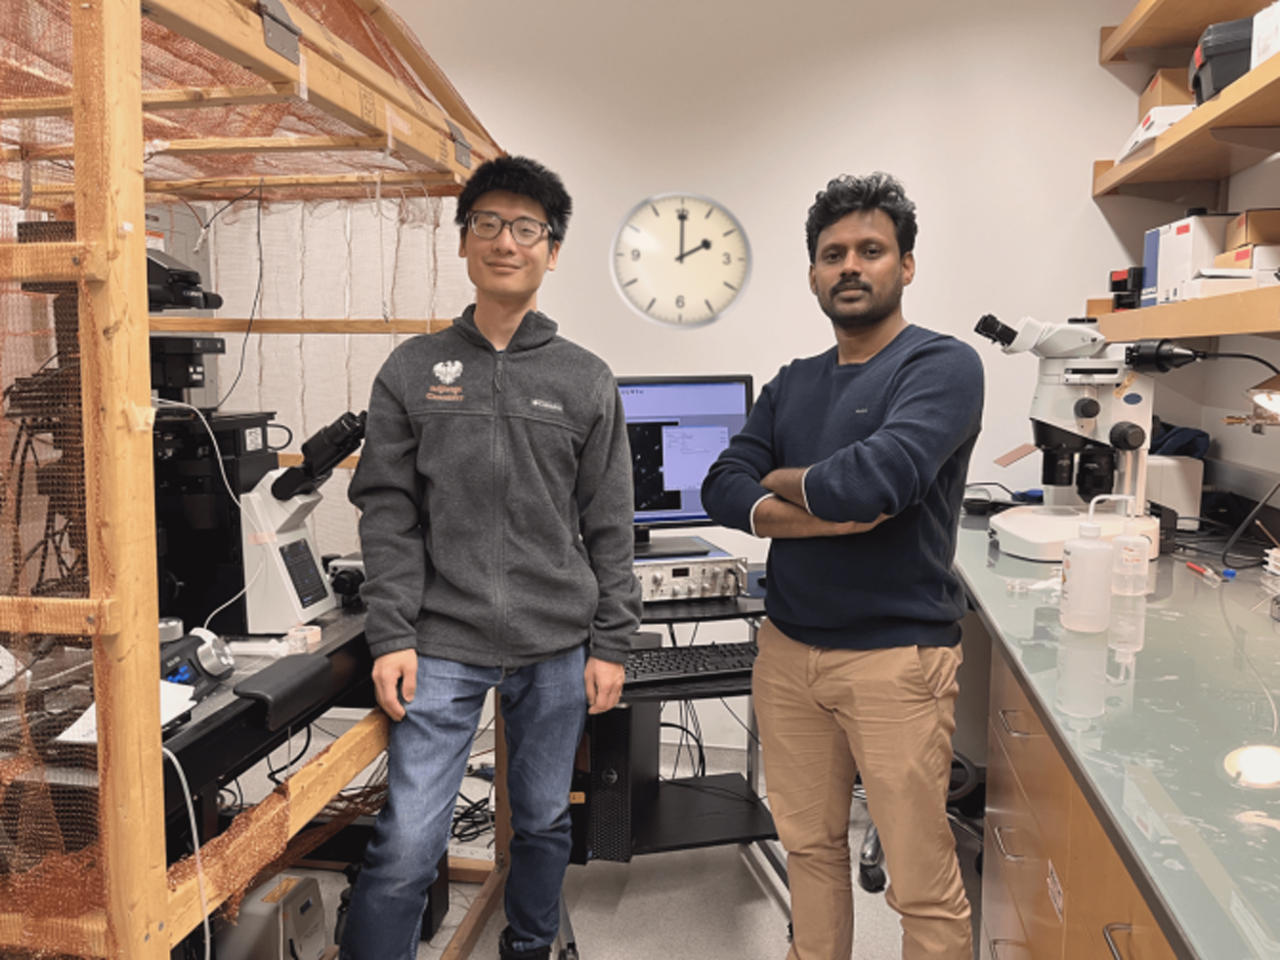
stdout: 2,00
